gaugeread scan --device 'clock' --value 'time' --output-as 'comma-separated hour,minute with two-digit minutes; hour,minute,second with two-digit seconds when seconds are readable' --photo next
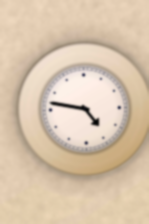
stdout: 4,47
